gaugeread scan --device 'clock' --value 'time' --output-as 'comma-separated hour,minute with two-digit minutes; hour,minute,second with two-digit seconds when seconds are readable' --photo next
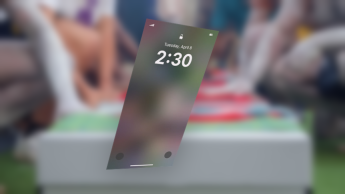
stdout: 2,30
